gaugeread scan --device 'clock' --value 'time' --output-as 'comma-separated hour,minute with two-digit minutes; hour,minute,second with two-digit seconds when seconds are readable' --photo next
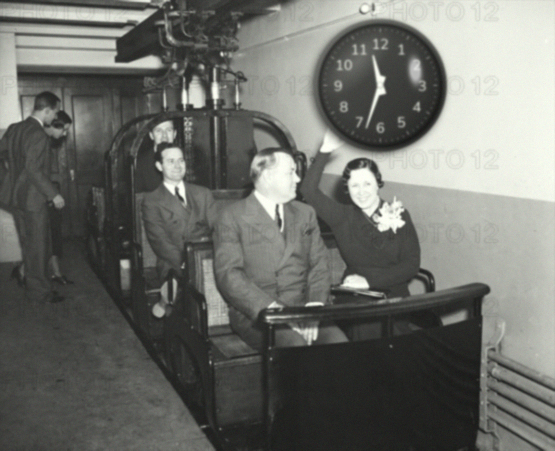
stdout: 11,33
